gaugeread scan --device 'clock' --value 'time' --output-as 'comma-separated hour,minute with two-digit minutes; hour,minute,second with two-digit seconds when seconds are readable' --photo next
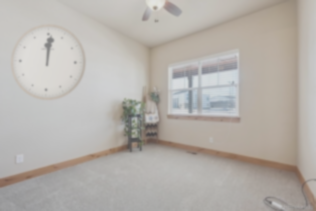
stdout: 12,01
